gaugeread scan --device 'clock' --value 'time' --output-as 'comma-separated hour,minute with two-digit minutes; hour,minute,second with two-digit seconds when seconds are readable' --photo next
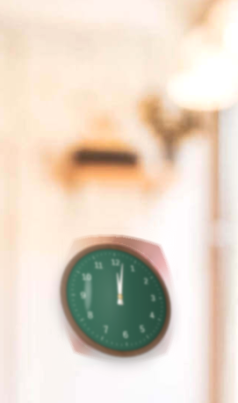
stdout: 12,02
